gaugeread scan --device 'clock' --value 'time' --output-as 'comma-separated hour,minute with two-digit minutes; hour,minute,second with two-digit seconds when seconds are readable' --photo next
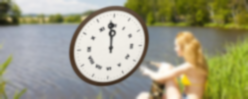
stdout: 11,59
